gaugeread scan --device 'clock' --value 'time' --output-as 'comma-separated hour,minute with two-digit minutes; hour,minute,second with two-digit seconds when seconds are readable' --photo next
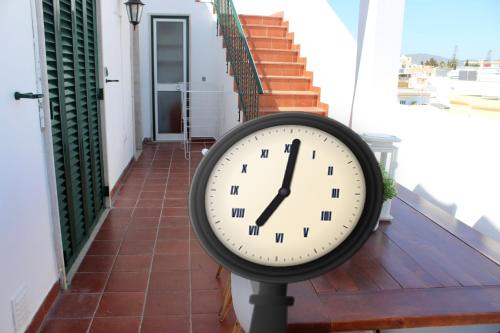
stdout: 7,01
